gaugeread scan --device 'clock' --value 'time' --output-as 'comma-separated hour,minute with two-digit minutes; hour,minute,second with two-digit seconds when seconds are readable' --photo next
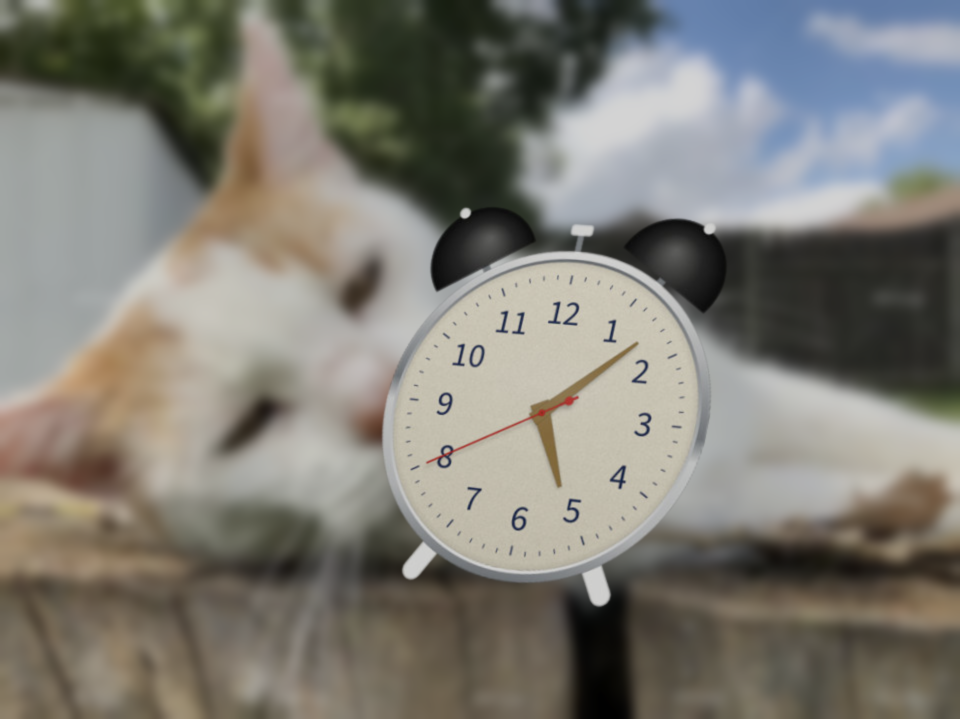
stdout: 5,07,40
